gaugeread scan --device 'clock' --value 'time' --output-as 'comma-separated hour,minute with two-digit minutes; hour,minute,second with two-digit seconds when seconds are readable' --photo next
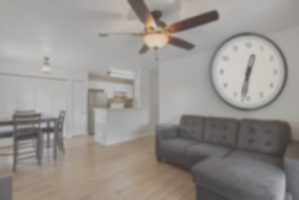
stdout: 12,32
